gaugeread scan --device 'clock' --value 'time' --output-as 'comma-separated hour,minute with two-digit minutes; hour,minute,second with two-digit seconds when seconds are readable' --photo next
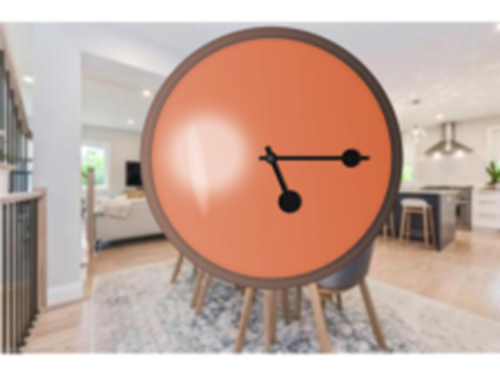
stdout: 5,15
